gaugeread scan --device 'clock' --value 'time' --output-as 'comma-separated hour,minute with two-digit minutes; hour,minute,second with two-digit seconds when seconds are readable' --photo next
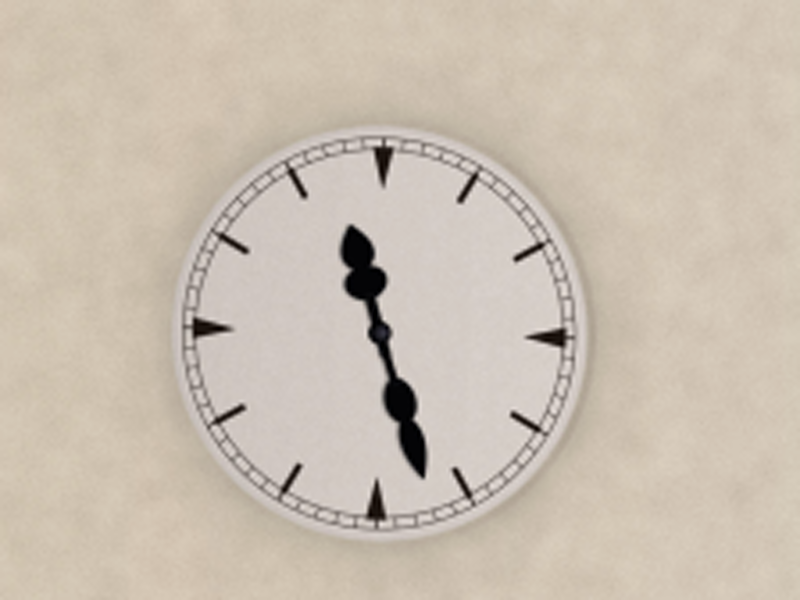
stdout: 11,27
